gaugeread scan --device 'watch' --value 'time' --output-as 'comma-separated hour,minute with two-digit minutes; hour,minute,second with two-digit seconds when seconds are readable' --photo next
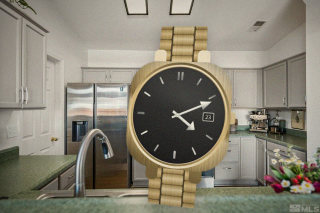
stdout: 4,11
